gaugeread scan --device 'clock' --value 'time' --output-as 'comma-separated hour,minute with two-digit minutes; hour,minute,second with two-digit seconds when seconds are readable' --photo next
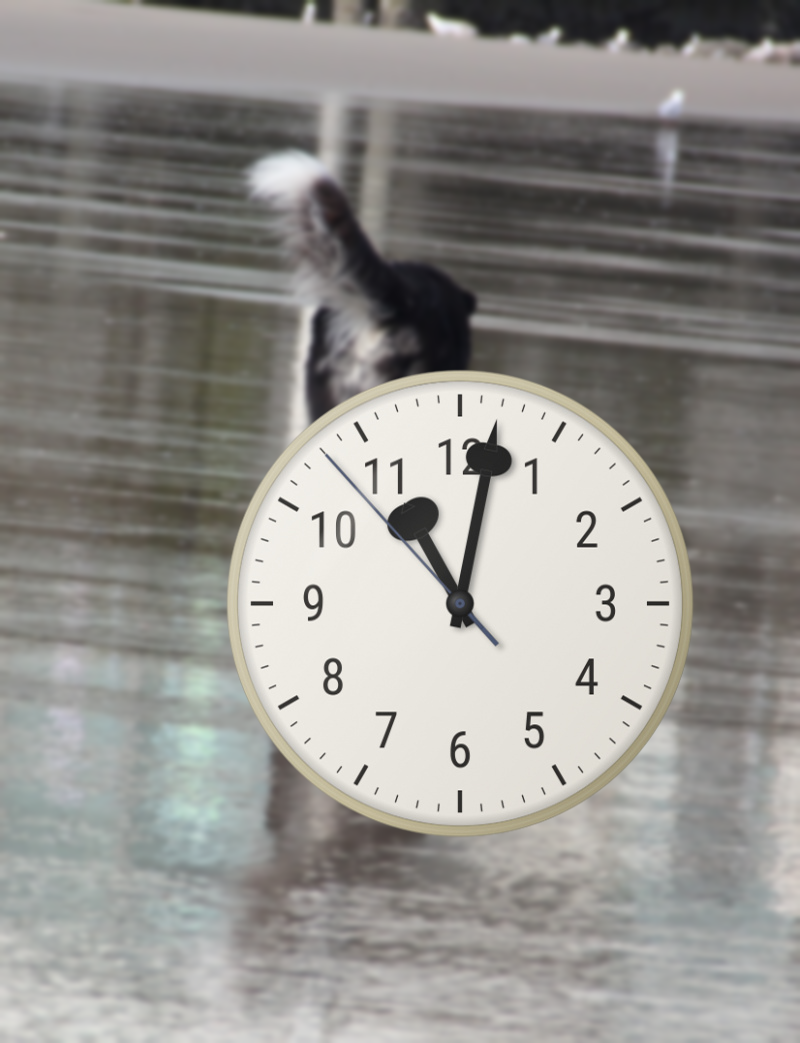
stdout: 11,01,53
